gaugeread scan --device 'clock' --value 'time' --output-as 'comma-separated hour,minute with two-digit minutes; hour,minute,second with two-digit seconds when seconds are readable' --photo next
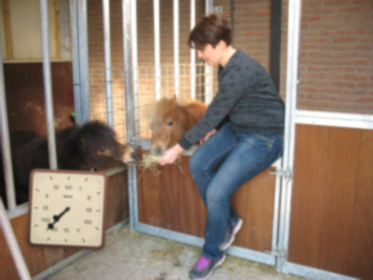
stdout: 7,37
